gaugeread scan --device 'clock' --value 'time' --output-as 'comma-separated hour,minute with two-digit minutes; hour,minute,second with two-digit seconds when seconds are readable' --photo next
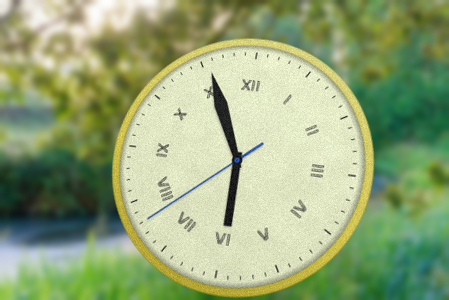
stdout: 5,55,38
